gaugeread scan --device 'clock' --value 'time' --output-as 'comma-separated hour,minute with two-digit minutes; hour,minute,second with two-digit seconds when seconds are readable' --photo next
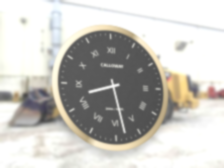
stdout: 8,28
